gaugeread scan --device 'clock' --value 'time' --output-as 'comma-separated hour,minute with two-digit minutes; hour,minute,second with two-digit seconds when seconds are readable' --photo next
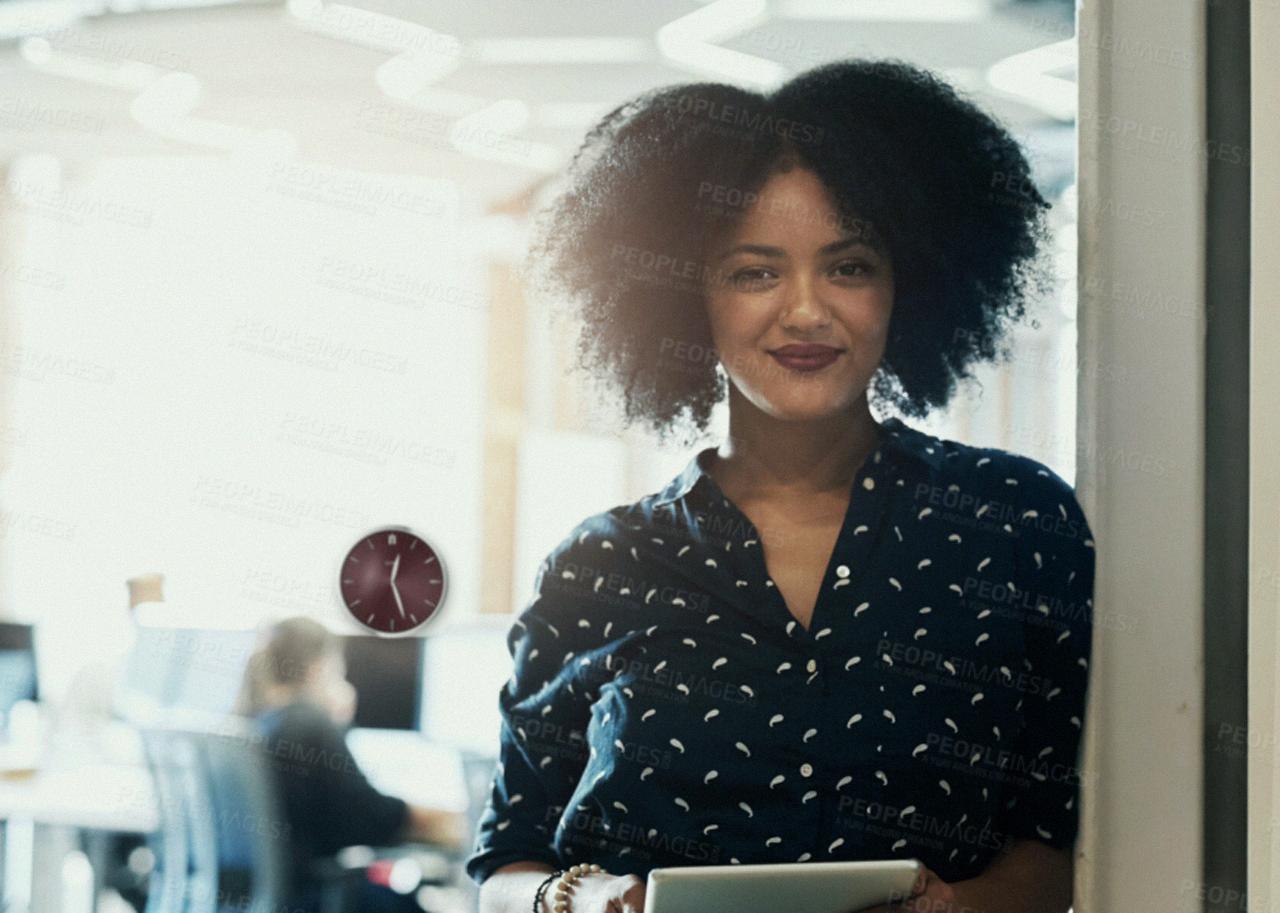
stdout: 12,27
